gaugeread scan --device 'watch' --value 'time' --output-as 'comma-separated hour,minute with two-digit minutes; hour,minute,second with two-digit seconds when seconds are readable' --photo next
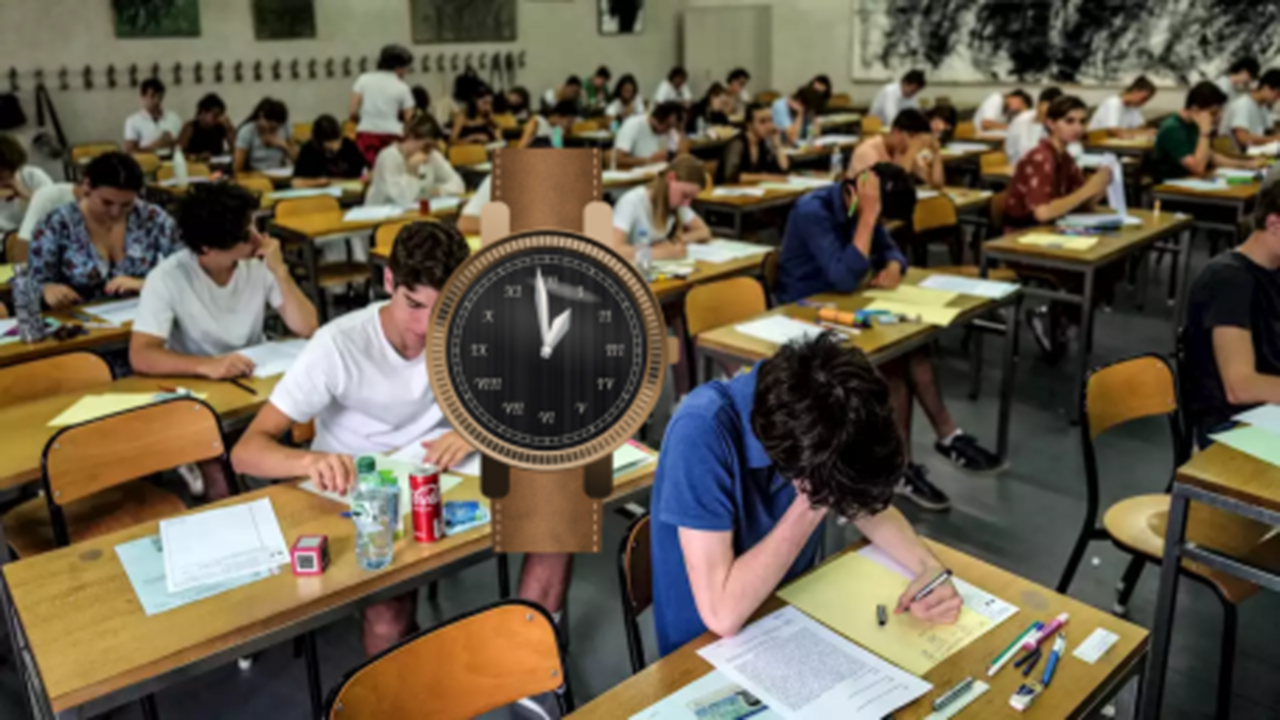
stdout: 12,59
